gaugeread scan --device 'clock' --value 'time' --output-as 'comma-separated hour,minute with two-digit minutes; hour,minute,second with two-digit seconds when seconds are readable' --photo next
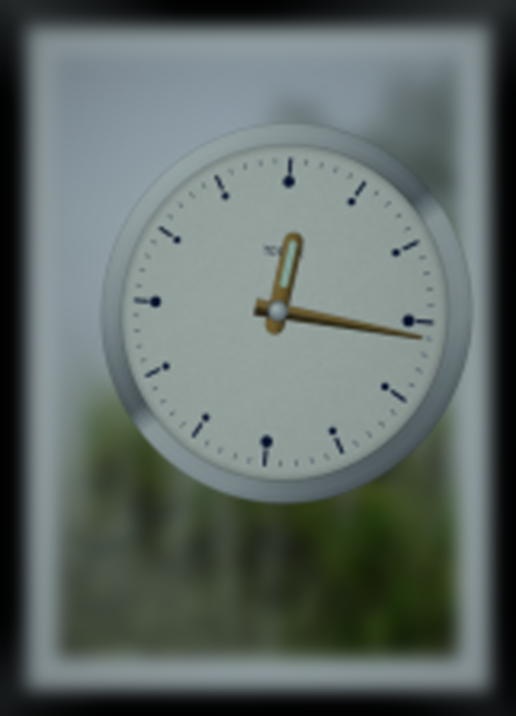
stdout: 12,16
